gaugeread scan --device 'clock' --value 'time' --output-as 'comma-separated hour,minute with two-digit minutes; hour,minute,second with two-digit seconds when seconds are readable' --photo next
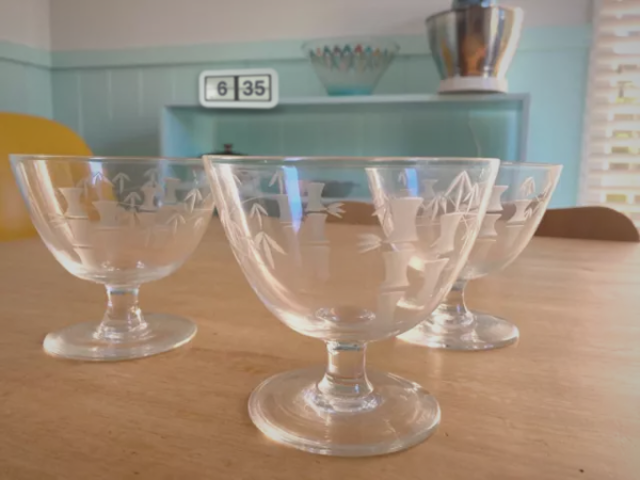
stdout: 6,35
